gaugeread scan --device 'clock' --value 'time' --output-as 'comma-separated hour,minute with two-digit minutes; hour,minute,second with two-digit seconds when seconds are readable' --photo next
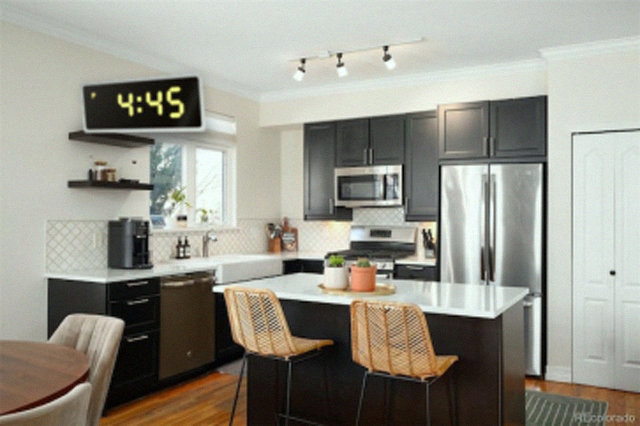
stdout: 4,45
